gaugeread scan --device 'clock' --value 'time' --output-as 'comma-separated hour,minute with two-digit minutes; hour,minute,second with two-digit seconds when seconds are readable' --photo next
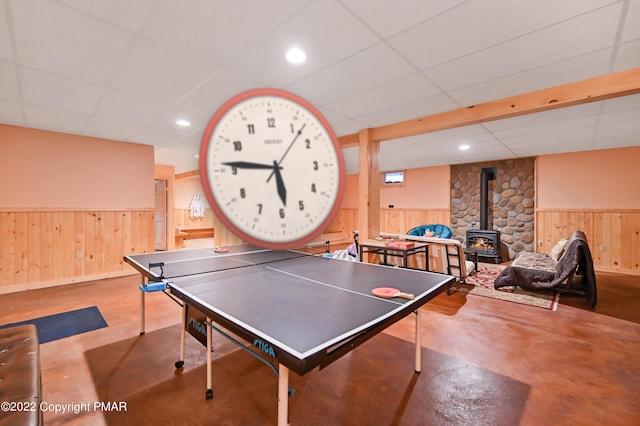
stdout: 5,46,07
